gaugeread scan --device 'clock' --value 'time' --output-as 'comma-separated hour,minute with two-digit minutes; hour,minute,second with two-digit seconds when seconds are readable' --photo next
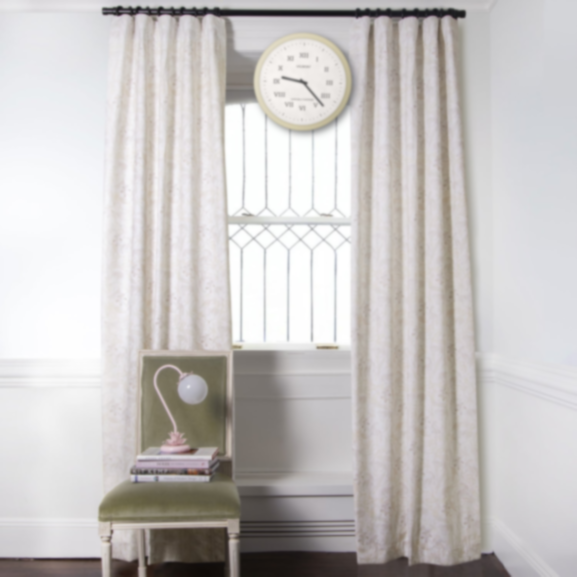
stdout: 9,23
